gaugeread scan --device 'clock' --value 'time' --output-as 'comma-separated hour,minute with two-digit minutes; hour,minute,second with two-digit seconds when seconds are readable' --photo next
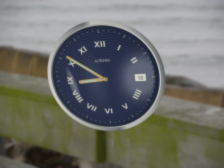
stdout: 8,51
